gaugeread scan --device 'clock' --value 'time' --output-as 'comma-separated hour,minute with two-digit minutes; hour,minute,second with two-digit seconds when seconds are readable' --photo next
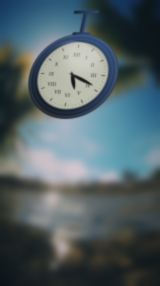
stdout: 5,19
